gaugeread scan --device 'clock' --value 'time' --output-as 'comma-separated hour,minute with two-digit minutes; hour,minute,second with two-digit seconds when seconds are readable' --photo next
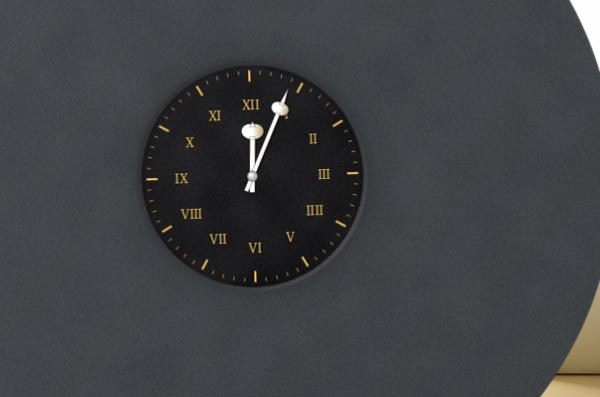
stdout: 12,04
